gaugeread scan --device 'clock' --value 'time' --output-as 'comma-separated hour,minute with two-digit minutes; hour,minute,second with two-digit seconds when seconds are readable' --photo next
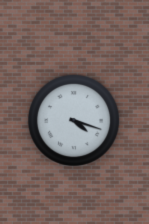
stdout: 4,18
